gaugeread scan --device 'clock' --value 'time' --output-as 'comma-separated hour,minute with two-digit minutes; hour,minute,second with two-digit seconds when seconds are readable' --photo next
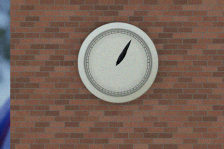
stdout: 1,05
